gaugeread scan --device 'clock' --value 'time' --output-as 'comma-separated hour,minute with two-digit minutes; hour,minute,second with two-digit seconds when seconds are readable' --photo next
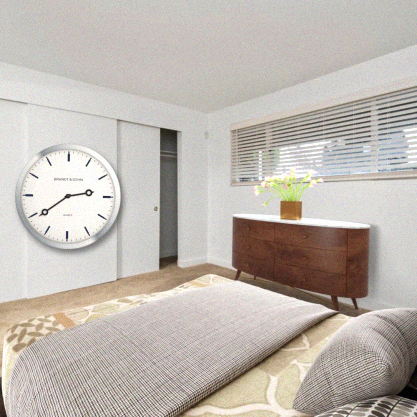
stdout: 2,39
